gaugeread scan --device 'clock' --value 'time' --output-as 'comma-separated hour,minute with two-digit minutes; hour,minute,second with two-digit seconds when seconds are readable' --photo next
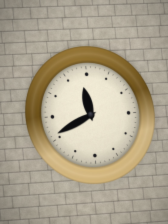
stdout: 11,41
